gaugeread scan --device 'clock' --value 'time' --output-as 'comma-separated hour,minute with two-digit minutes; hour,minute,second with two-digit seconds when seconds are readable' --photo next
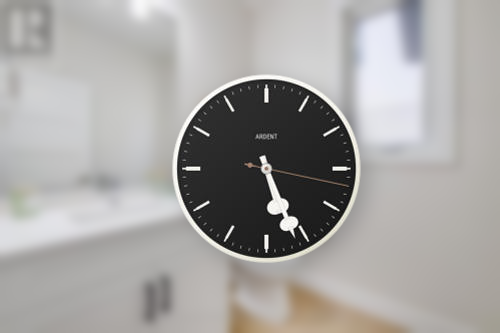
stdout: 5,26,17
